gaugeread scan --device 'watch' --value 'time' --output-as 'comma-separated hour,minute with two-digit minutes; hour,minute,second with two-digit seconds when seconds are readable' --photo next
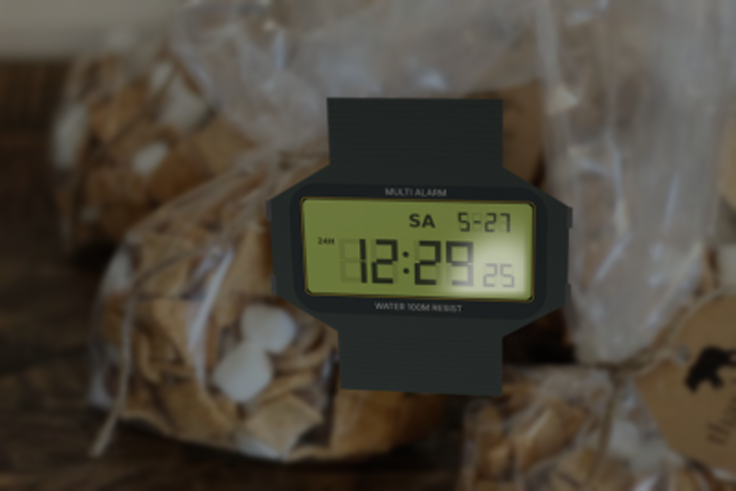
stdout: 12,29,25
